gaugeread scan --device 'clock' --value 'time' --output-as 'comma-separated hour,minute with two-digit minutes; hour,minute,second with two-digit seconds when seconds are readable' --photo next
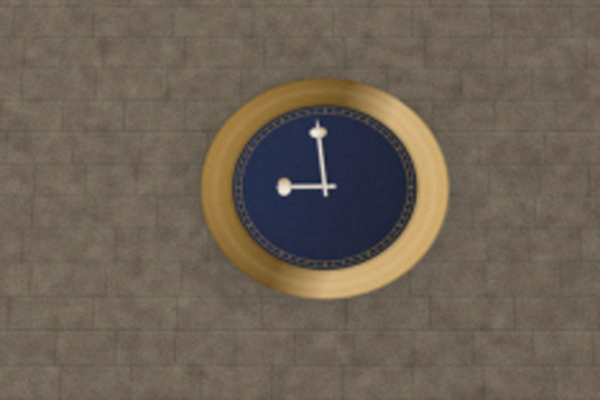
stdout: 8,59
